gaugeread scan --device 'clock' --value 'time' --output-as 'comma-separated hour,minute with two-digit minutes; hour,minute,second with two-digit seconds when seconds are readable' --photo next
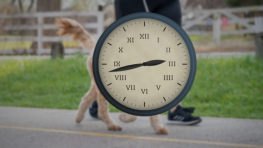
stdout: 2,43
